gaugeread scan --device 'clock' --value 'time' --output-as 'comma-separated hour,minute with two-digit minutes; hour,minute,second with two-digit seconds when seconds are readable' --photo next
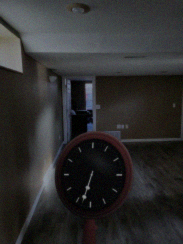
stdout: 6,33
